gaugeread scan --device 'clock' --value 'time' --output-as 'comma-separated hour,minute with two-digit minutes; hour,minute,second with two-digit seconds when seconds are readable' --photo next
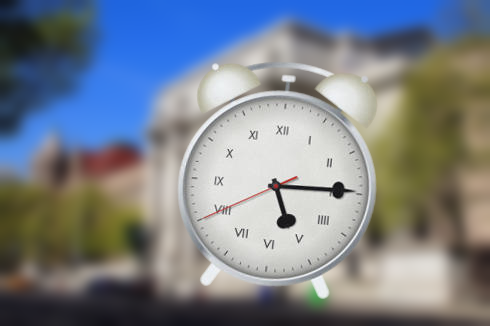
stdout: 5,14,40
